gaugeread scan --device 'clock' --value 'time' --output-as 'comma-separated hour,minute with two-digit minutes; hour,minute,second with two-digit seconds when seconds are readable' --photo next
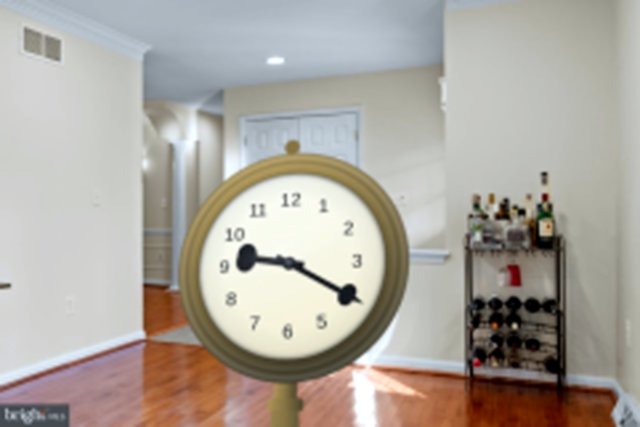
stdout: 9,20
